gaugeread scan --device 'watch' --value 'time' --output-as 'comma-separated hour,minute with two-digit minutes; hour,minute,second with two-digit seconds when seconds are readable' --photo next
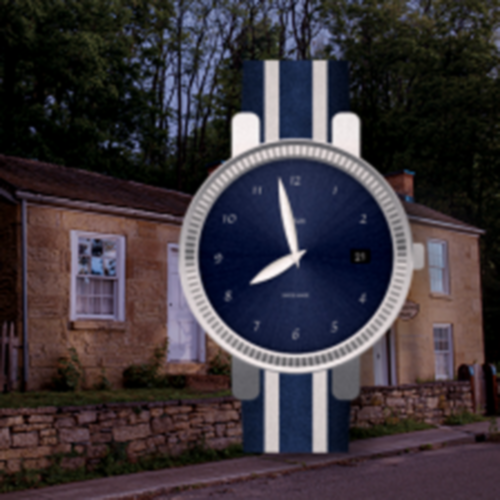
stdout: 7,58
